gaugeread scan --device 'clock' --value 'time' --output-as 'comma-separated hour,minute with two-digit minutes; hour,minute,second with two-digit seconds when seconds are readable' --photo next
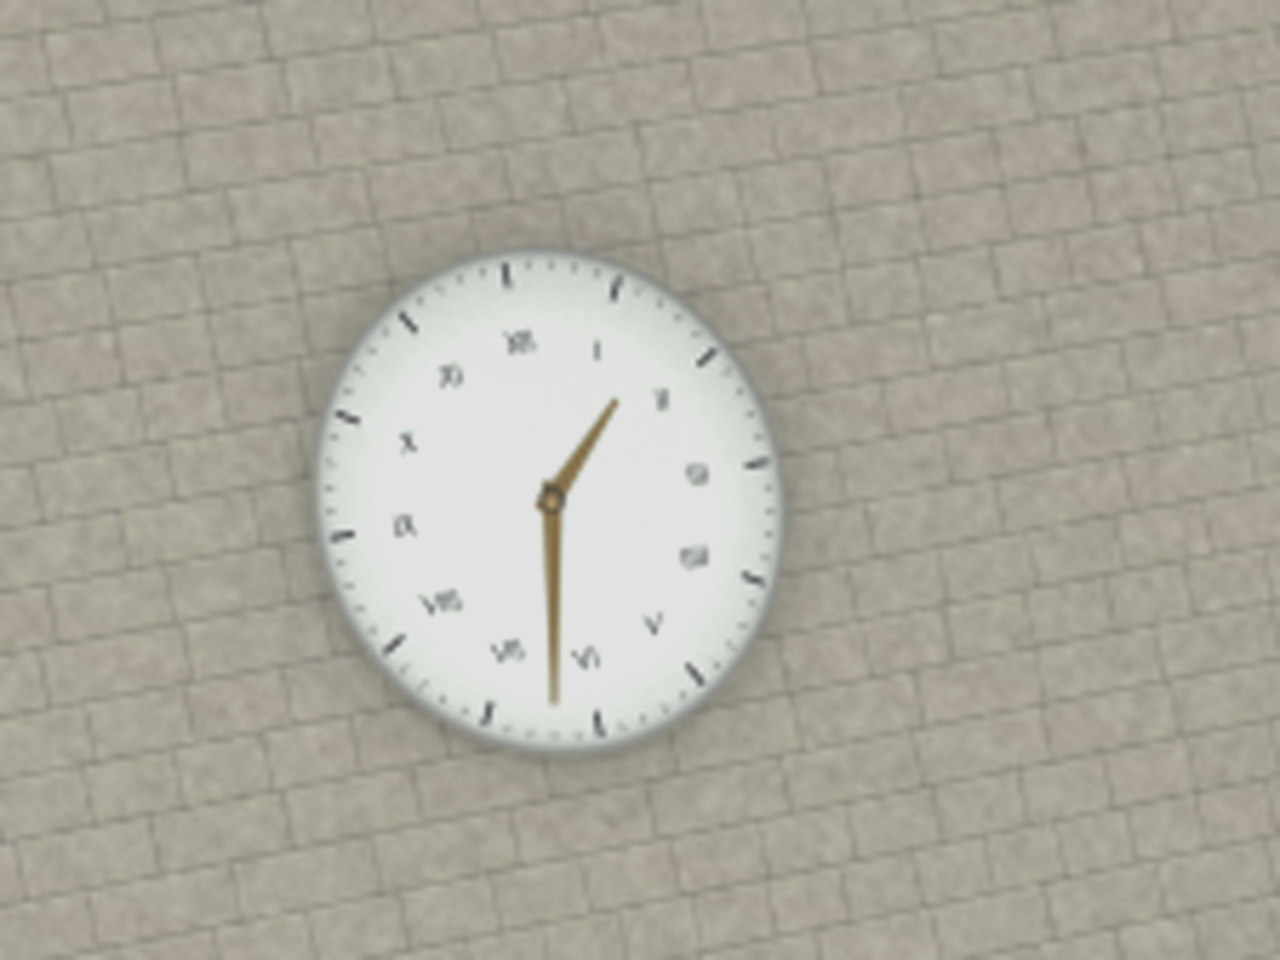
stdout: 1,32
